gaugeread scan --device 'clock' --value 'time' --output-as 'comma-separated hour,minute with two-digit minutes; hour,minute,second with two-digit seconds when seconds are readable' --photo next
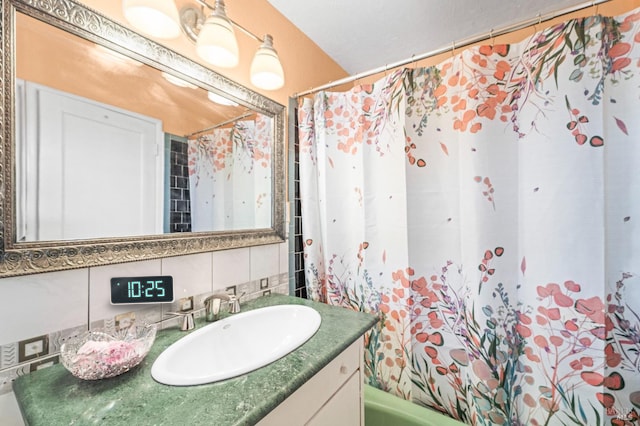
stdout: 10,25
